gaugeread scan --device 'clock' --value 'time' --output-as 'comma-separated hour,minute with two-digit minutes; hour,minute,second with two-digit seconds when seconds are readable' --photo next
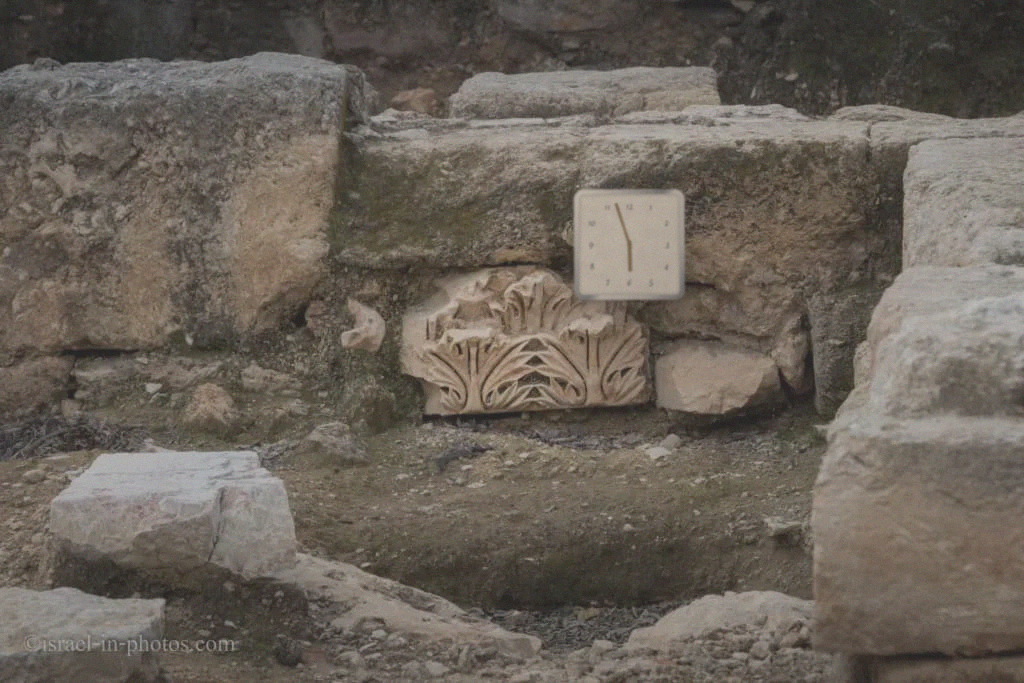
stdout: 5,57
